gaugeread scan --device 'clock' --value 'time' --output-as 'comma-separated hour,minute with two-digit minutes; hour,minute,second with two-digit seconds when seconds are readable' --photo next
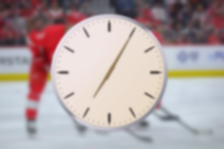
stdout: 7,05
